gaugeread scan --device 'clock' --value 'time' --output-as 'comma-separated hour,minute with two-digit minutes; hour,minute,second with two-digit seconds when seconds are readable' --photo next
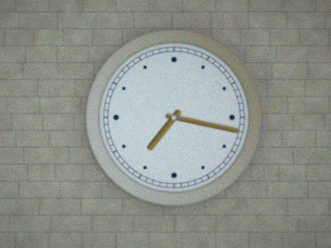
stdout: 7,17
